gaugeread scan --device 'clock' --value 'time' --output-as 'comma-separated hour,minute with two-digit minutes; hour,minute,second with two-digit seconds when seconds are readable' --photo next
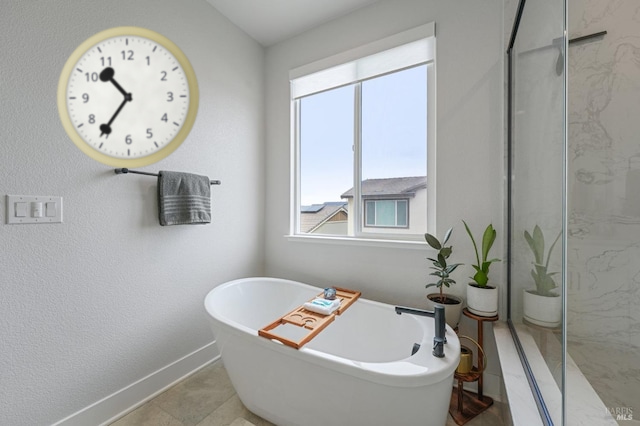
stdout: 10,36
